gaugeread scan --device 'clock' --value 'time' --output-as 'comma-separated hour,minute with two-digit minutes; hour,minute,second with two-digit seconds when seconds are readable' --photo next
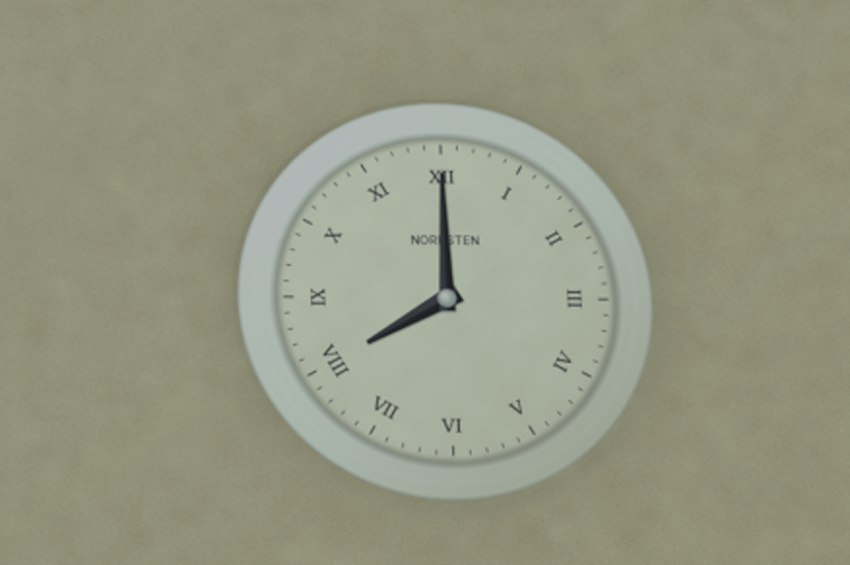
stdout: 8,00
